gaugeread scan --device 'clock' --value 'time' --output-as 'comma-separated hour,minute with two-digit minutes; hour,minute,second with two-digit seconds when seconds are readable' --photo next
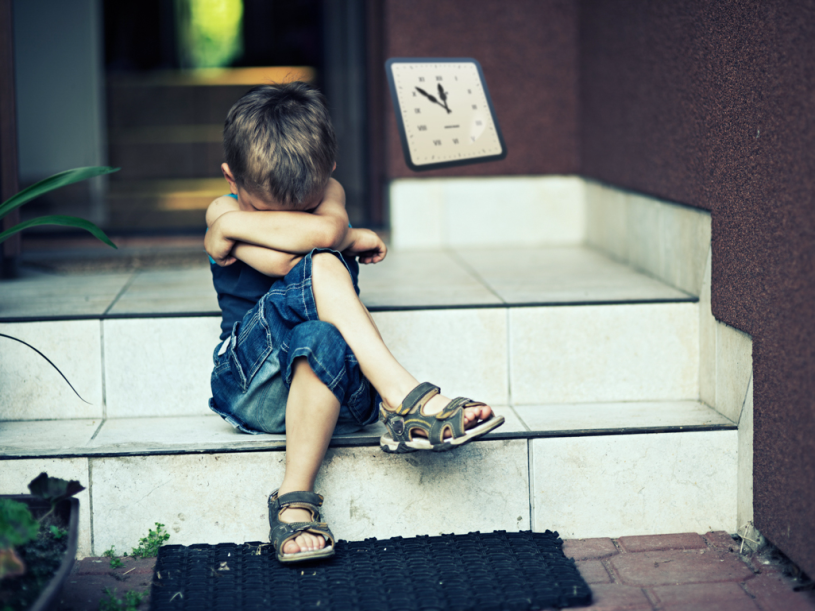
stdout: 11,52
